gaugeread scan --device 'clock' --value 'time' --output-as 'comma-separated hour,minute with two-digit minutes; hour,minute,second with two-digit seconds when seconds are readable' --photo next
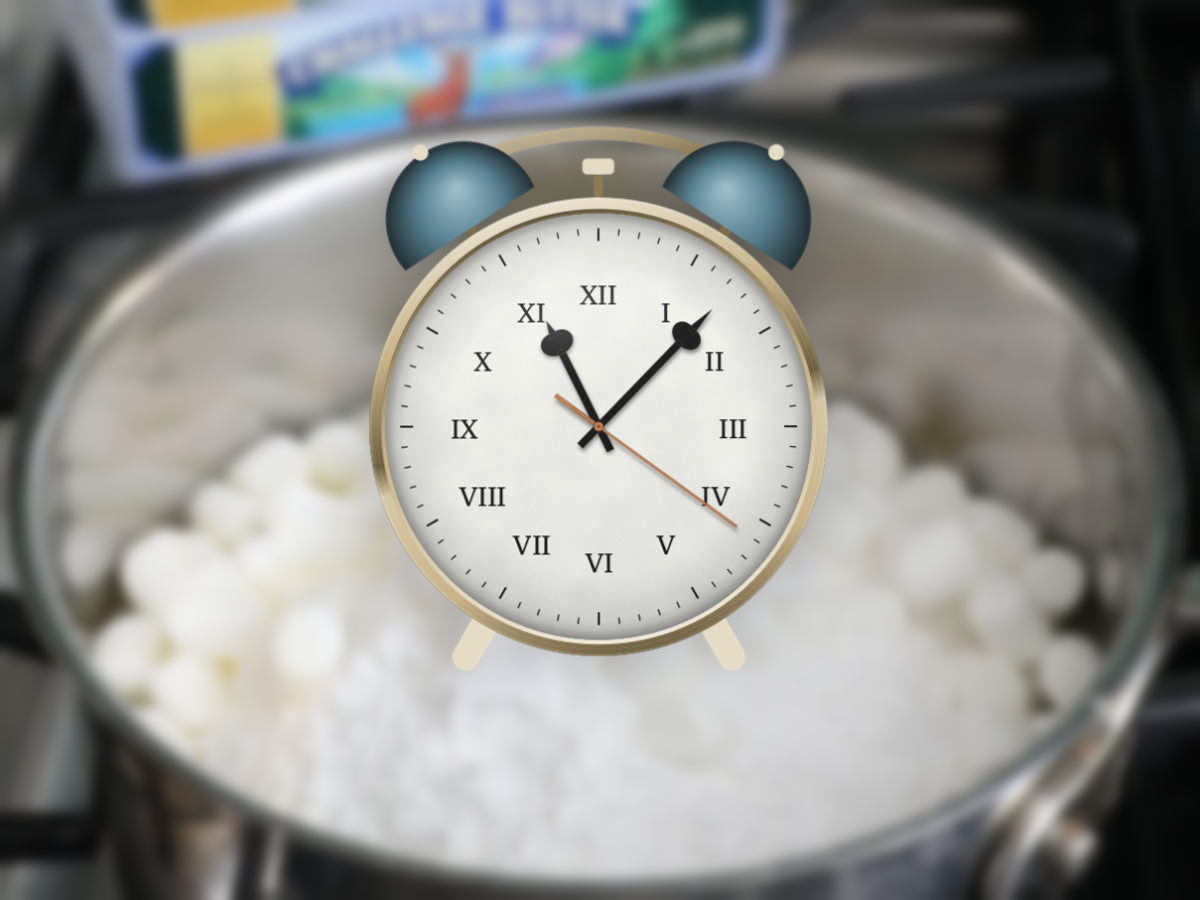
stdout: 11,07,21
